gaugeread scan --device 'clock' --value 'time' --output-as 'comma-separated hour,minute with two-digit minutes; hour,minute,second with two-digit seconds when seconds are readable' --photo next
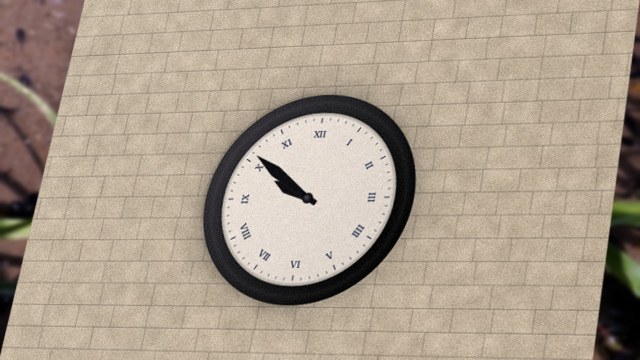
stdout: 9,51
